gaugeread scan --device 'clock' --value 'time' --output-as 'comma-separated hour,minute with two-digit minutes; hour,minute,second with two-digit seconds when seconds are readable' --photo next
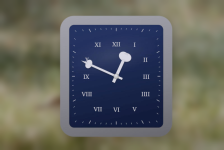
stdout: 12,49
